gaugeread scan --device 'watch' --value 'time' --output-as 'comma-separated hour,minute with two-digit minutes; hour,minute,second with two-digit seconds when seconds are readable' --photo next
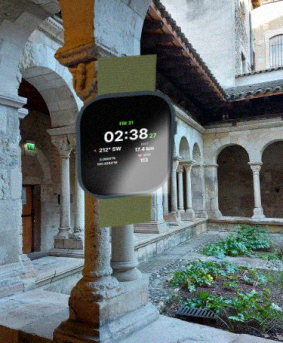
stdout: 2,38
